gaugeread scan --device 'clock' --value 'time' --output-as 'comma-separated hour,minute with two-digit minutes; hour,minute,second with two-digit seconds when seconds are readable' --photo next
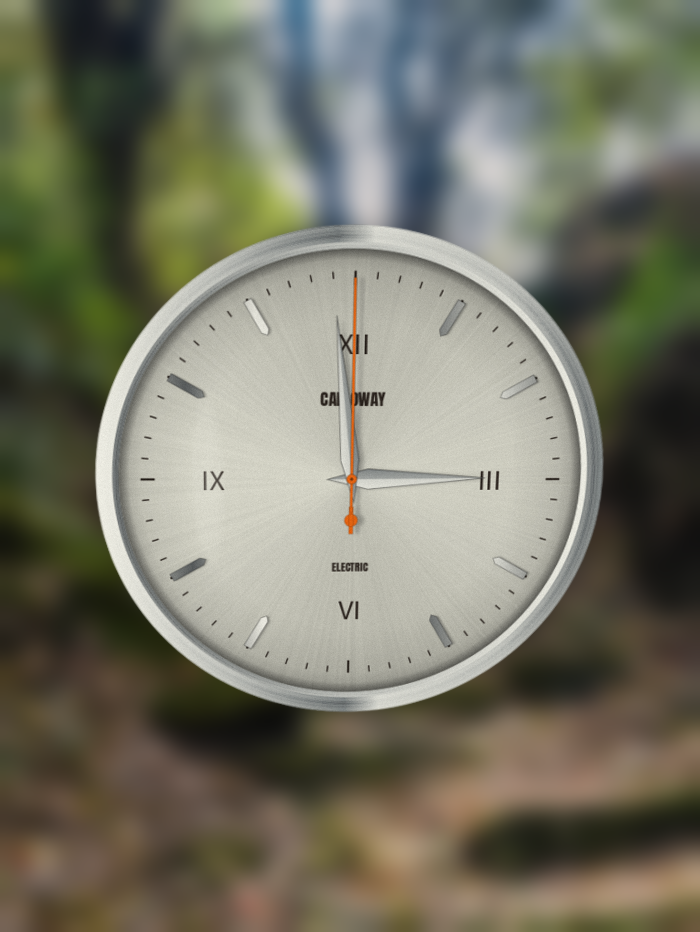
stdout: 2,59,00
